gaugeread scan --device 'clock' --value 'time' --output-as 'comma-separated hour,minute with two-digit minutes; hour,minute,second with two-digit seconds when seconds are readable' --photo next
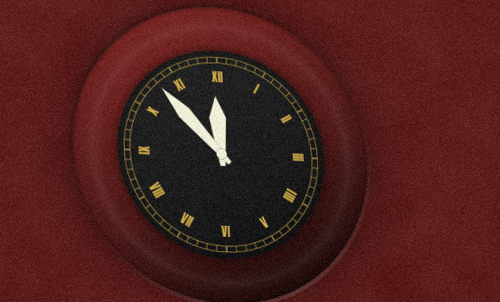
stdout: 11,53
